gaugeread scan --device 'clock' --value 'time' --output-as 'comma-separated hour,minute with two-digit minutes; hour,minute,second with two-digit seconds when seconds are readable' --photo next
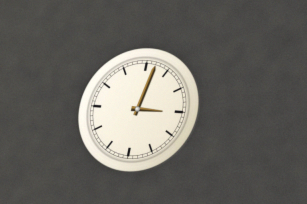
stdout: 3,02
